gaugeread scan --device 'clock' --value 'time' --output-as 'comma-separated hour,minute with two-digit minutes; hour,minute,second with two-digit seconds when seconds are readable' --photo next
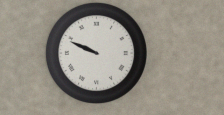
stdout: 9,49
